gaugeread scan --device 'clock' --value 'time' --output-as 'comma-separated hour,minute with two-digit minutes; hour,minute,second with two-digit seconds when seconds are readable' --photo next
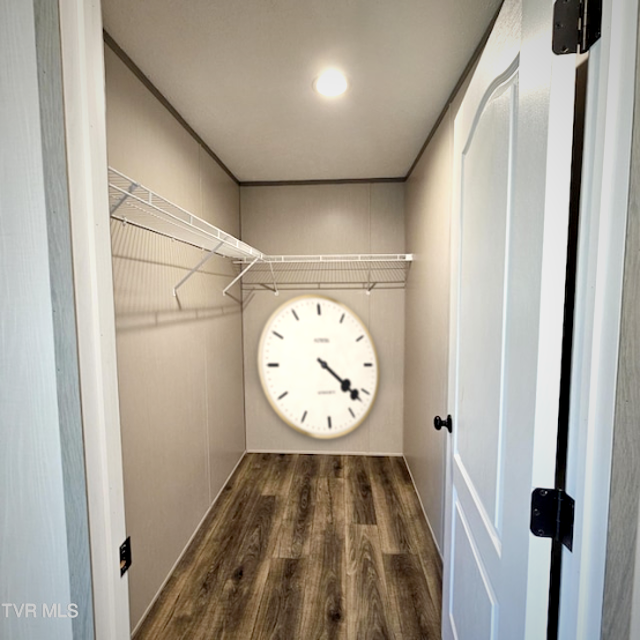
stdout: 4,22
